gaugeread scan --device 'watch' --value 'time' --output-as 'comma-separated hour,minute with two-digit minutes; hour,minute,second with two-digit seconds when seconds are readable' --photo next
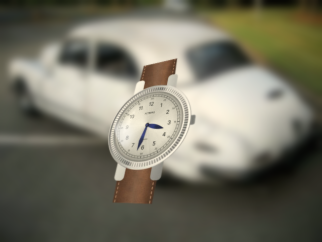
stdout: 3,32
